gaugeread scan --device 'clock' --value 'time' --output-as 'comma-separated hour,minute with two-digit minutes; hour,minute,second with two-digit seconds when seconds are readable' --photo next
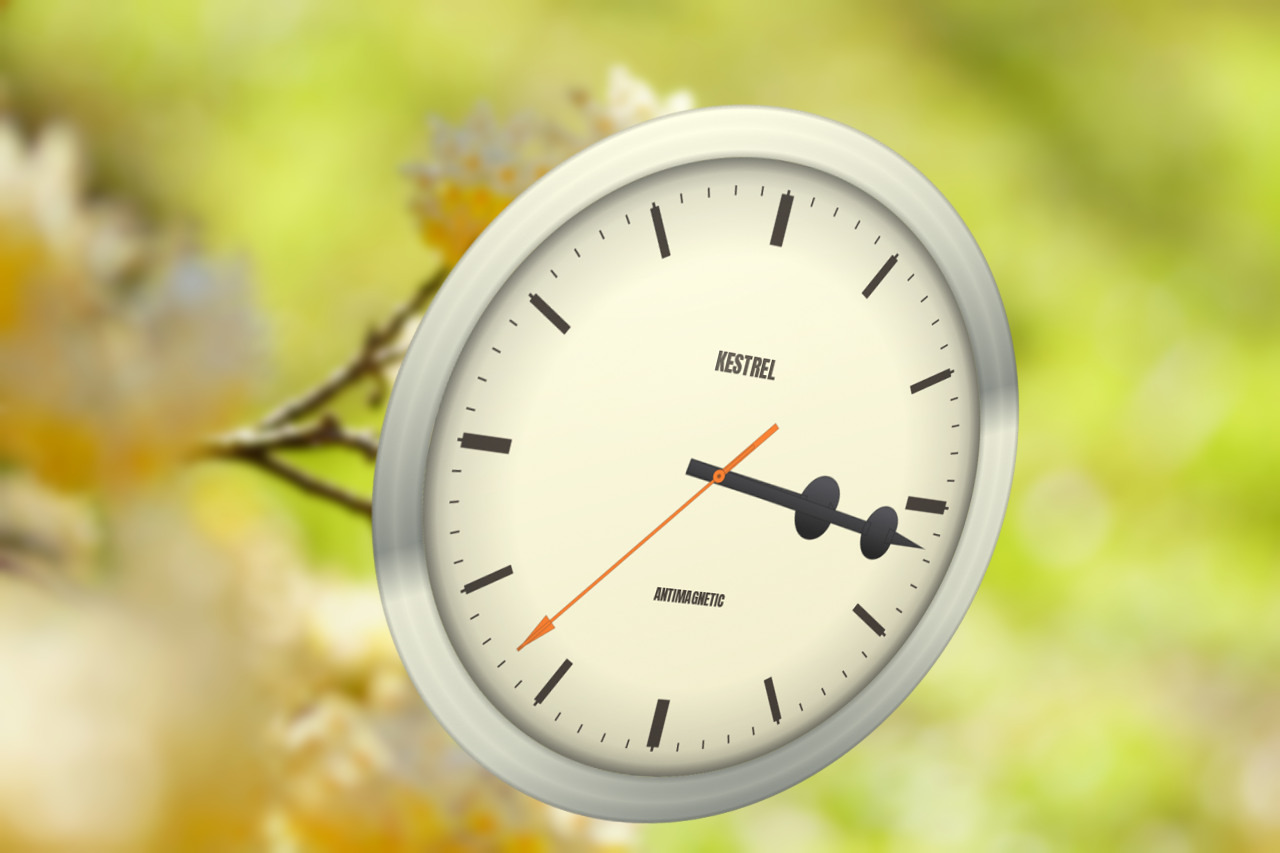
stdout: 3,16,37
